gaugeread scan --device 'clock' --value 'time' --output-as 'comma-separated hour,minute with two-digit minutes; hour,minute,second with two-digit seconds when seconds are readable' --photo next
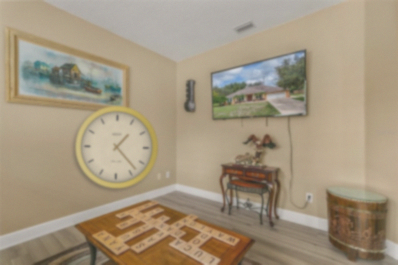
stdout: 1,23
